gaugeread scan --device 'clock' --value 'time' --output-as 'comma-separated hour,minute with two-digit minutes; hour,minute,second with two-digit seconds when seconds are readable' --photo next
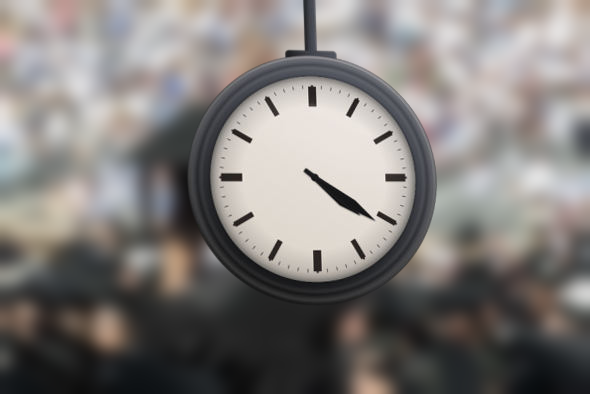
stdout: 4,21
